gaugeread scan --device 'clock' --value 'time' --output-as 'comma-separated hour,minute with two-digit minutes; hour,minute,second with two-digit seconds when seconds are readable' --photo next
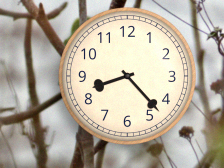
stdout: 8,23
